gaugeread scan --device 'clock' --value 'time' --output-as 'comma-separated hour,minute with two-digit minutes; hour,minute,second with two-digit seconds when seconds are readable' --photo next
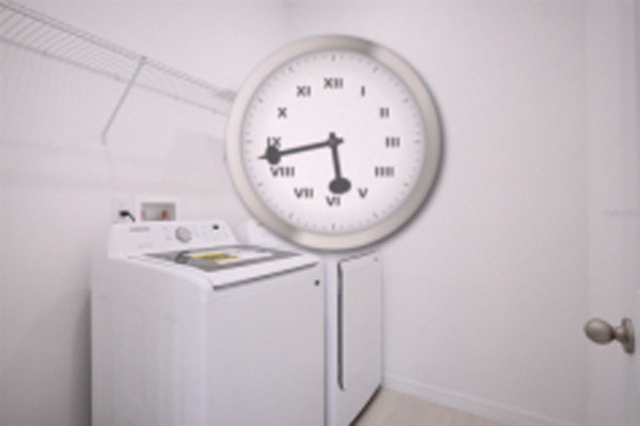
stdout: 5,43
